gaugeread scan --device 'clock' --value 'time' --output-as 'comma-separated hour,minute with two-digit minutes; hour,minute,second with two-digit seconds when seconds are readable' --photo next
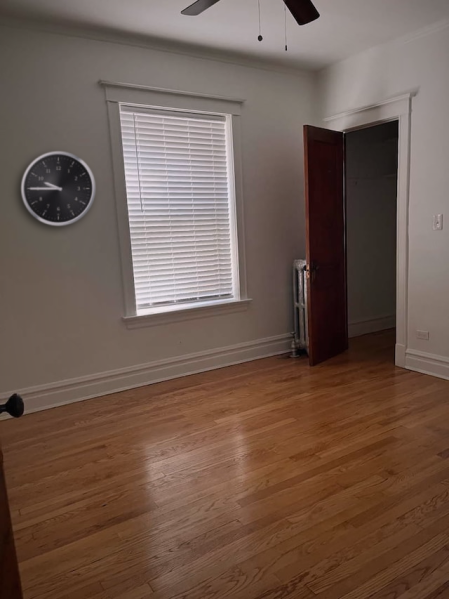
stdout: 9,45
